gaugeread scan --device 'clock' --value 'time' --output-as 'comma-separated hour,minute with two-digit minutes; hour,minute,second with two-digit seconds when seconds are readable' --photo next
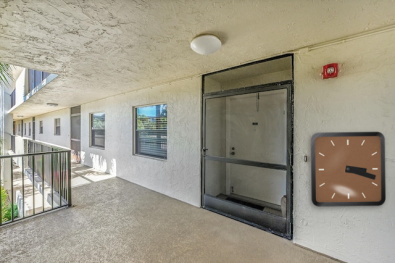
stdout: 3,18
